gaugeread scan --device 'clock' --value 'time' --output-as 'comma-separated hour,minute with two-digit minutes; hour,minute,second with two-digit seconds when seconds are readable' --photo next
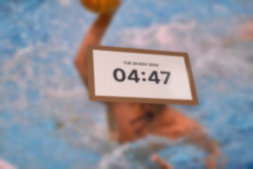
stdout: 4,47
